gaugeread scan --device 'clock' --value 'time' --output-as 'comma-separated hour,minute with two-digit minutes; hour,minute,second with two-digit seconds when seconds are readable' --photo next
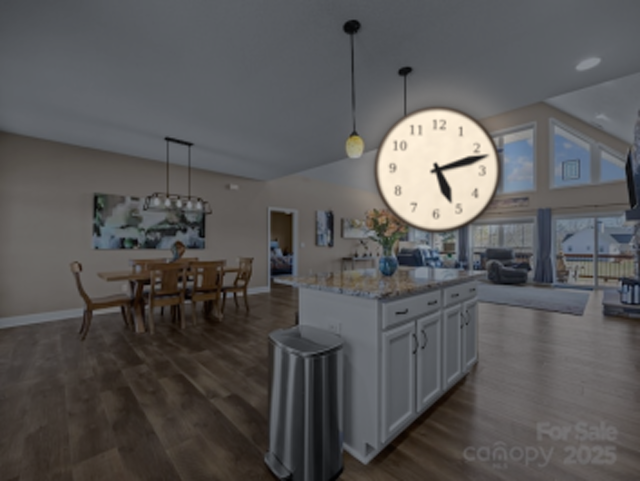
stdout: 5,12
